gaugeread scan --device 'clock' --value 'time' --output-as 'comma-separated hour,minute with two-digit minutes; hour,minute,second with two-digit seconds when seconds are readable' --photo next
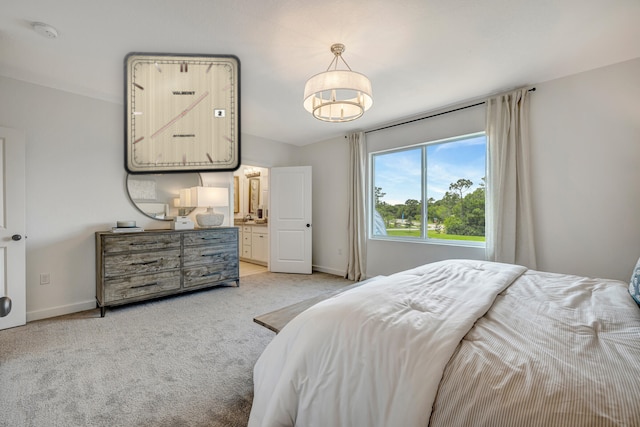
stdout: 1,39
